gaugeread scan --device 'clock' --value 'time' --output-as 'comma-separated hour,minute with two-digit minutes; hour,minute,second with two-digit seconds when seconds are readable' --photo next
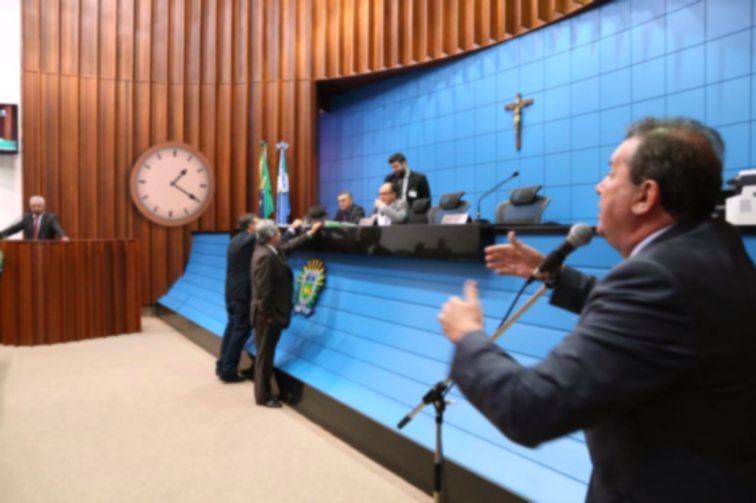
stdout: 1,20
